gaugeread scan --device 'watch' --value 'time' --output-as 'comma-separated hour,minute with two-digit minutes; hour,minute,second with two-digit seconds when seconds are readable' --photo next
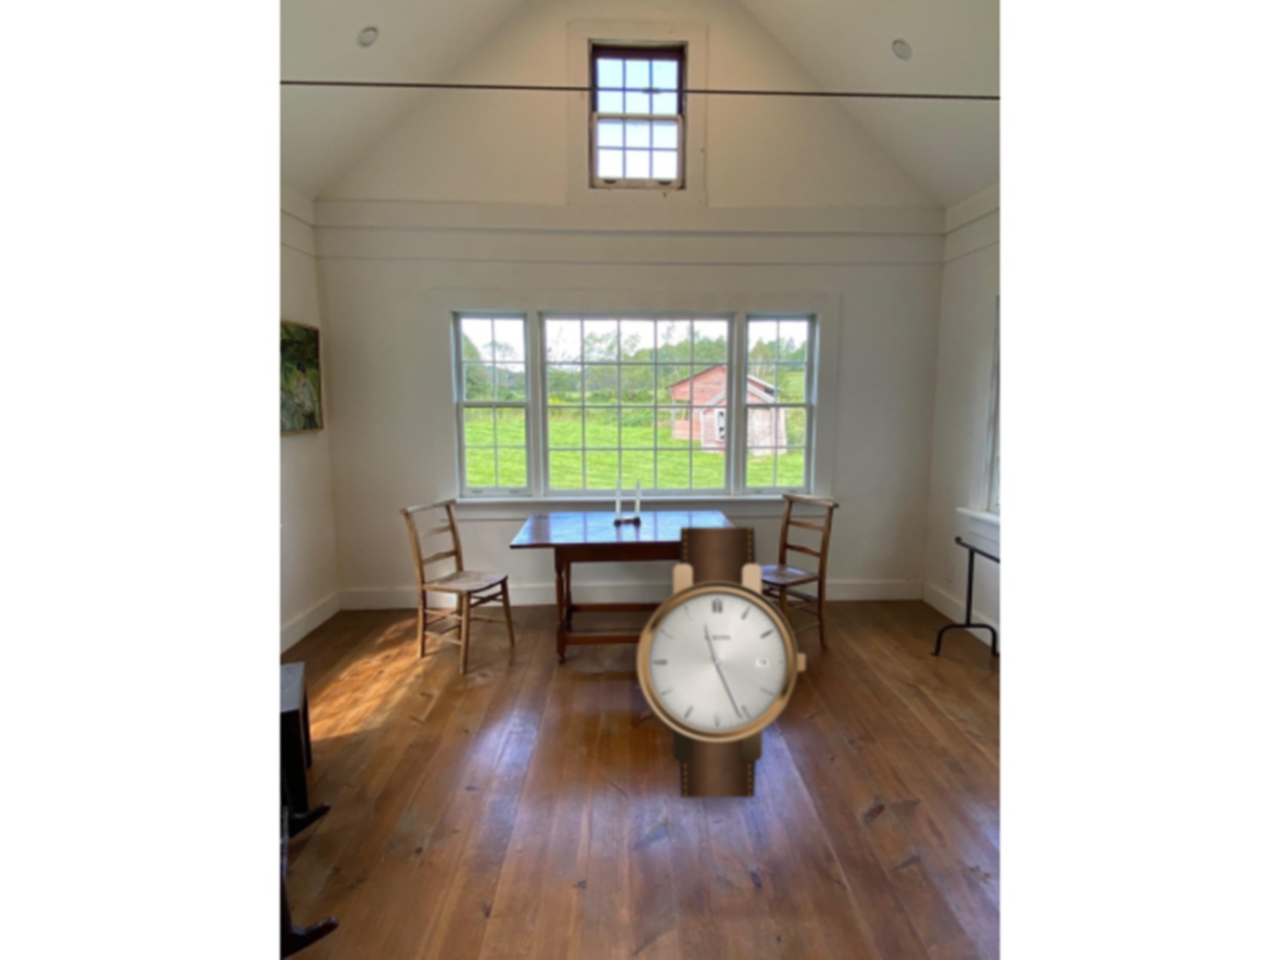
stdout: 11,26
